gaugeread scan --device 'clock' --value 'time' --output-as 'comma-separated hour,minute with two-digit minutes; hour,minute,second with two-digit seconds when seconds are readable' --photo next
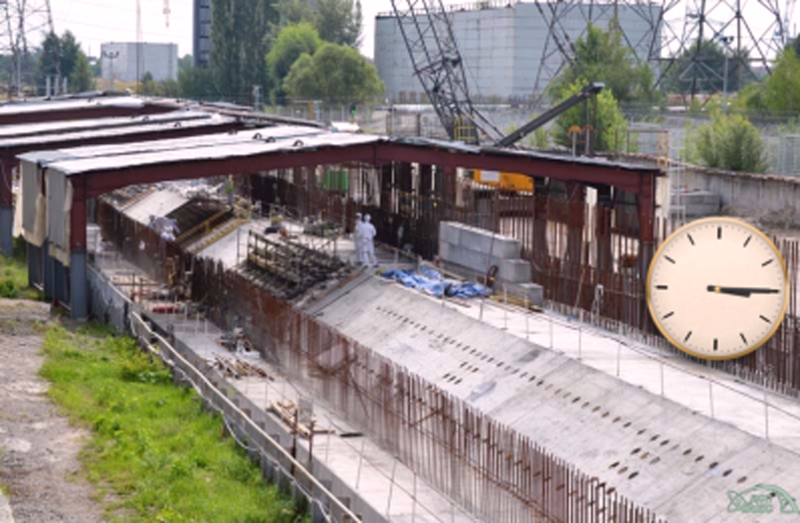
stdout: 3,15
